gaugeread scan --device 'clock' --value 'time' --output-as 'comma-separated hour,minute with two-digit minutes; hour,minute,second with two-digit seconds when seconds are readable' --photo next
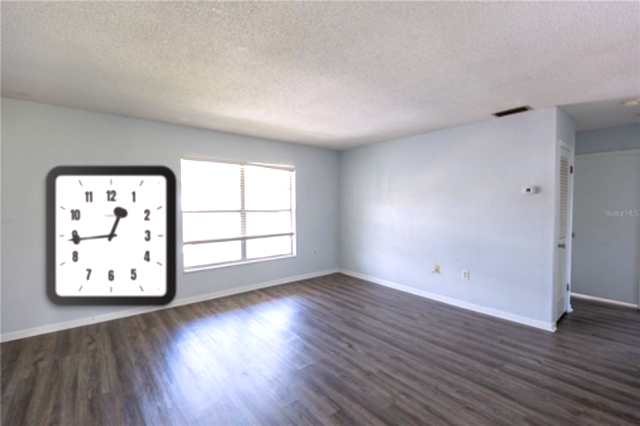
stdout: 12,44
